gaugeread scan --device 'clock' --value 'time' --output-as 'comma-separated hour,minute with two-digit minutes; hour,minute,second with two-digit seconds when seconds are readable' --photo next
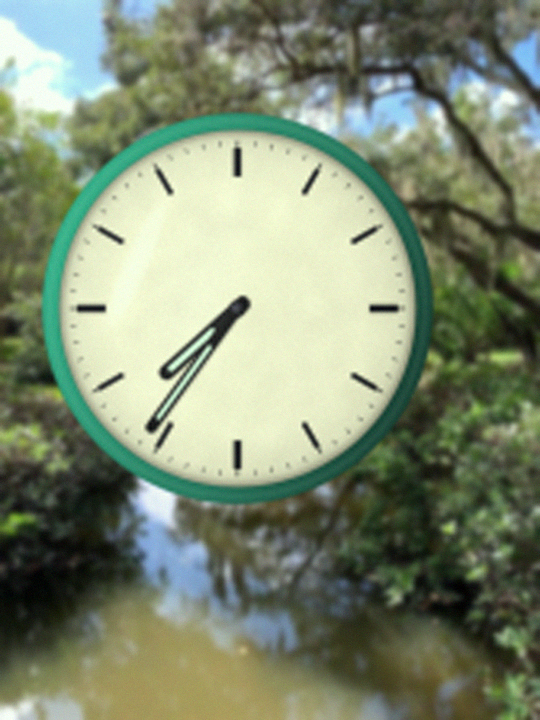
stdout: 7,36
